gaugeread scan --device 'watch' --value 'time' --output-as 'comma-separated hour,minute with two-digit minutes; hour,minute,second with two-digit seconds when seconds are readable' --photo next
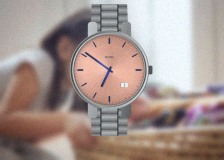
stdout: 6,51
